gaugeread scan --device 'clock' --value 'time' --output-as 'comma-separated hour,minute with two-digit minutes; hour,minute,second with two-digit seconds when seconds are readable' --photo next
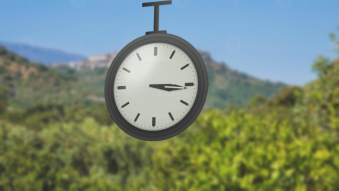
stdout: 3,16
